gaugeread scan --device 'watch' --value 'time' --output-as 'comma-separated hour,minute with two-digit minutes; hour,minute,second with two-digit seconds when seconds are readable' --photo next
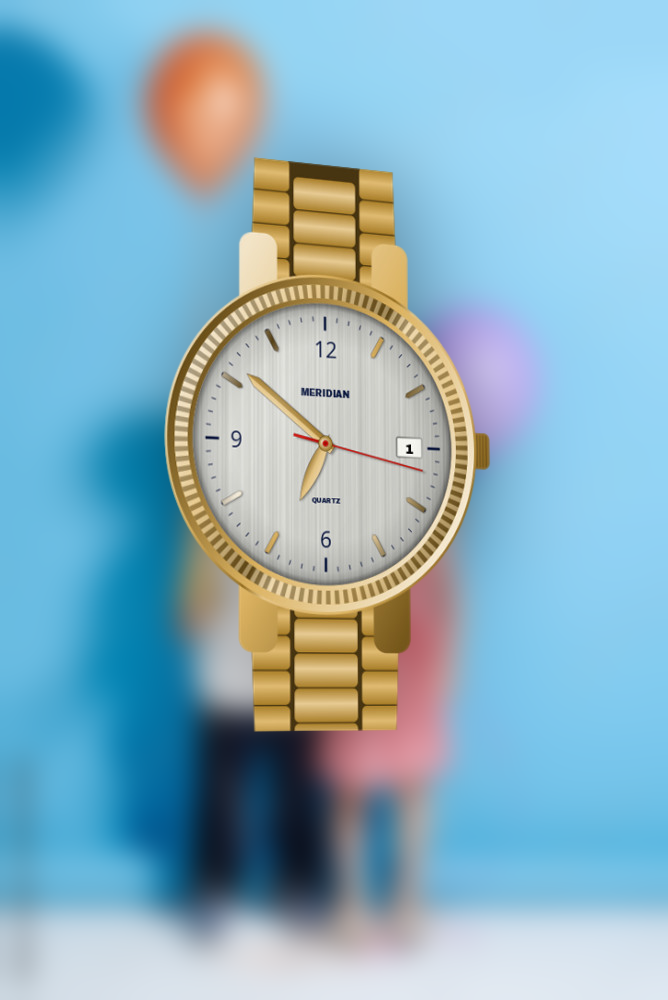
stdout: 6,51,17
